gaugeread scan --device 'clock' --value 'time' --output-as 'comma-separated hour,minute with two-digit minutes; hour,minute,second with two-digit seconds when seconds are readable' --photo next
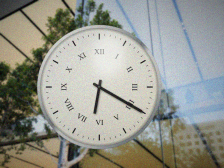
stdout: 6,20
